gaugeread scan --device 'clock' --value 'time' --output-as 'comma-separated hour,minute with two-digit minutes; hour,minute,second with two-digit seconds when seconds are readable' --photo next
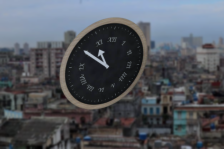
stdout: 10,50
